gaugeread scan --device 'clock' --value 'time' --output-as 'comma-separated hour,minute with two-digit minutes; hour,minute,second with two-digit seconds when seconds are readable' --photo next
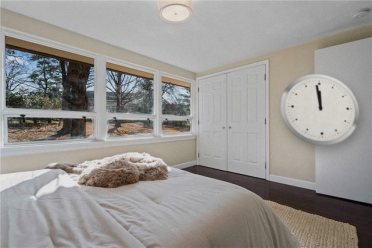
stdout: 11,59
